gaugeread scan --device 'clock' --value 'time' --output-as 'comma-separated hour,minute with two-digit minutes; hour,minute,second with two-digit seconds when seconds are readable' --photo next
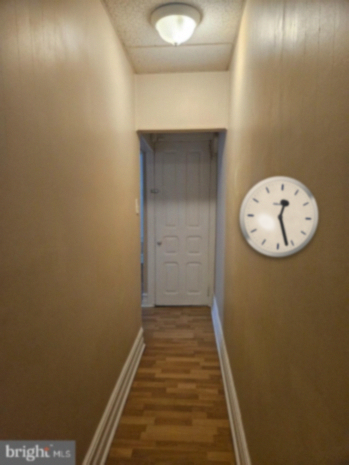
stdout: 12,27
